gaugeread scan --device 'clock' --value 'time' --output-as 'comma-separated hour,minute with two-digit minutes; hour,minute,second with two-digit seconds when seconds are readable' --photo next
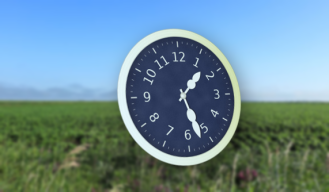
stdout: 1,27
